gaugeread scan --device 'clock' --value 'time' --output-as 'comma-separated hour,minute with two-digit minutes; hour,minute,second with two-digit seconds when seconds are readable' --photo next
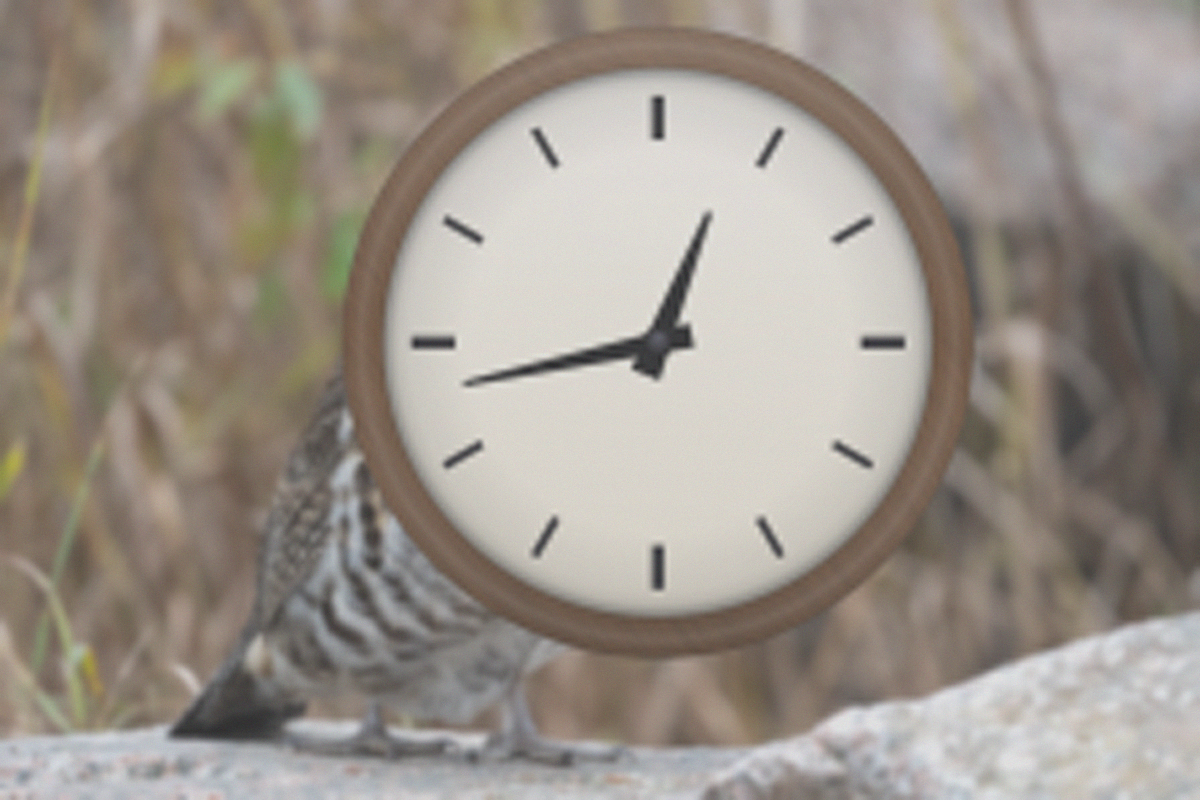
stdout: 12,43
